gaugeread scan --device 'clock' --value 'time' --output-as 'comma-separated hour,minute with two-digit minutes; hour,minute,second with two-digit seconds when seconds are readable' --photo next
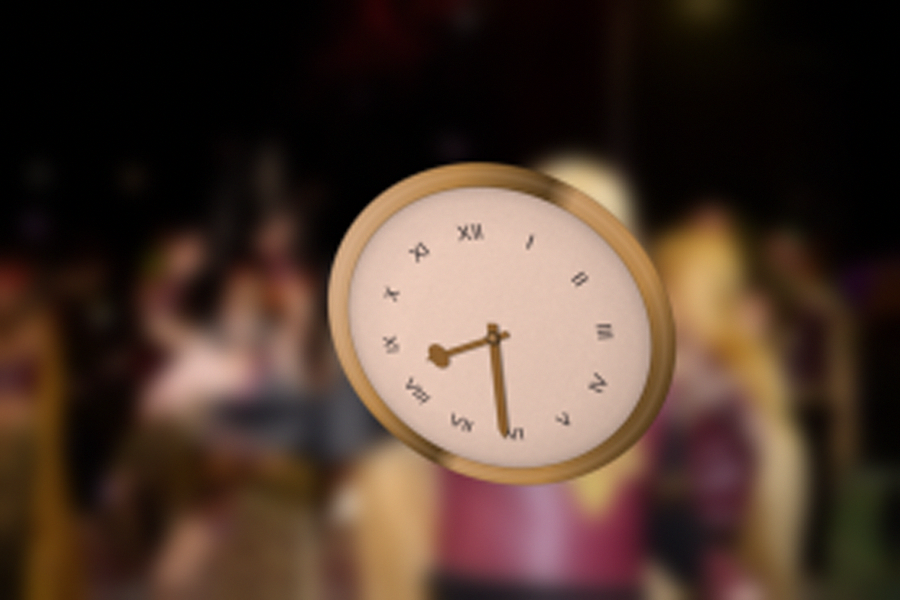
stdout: 8,31
